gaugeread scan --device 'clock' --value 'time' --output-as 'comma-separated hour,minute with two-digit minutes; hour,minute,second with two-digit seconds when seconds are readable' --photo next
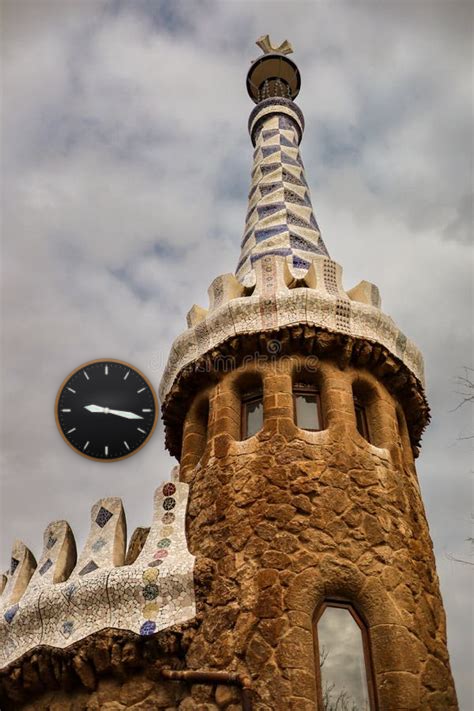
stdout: 9,17
